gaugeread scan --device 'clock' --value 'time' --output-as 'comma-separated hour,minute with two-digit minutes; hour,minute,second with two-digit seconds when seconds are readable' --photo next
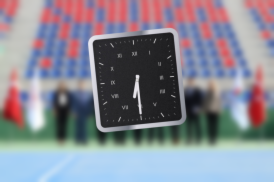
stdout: 6,30
